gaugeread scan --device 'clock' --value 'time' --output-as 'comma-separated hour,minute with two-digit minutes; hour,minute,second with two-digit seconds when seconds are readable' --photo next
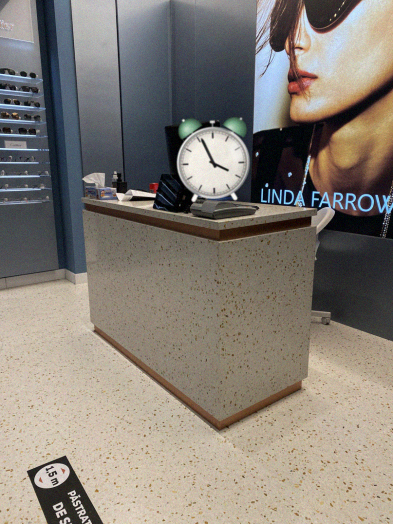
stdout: 3,56
